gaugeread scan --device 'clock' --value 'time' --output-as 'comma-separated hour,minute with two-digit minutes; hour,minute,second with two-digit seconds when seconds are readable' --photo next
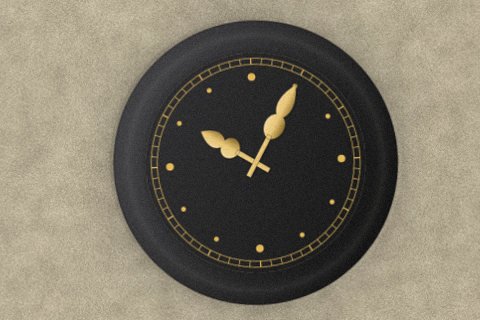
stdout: 10,05
